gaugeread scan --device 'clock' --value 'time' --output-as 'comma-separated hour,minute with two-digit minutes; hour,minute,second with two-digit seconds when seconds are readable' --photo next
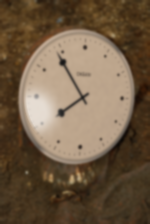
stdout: 7,54
